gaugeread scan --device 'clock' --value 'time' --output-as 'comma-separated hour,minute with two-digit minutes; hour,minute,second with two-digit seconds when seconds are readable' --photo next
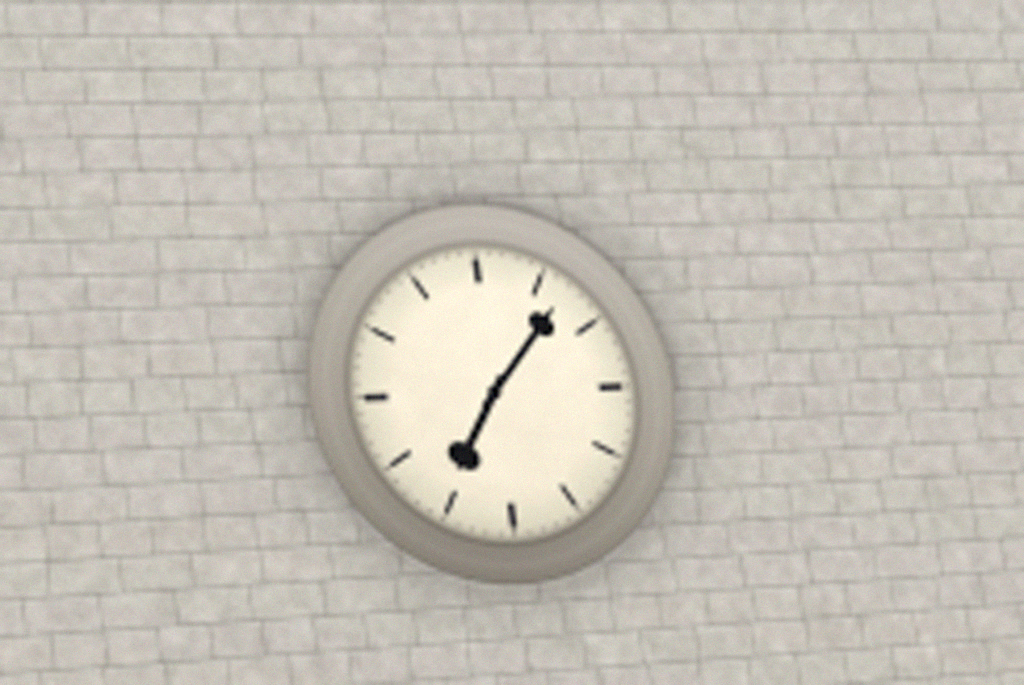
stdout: 7,07
